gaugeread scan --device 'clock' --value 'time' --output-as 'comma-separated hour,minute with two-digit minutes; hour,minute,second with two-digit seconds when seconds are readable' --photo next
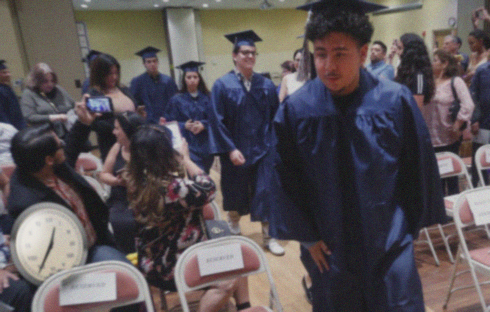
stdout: 12,35
